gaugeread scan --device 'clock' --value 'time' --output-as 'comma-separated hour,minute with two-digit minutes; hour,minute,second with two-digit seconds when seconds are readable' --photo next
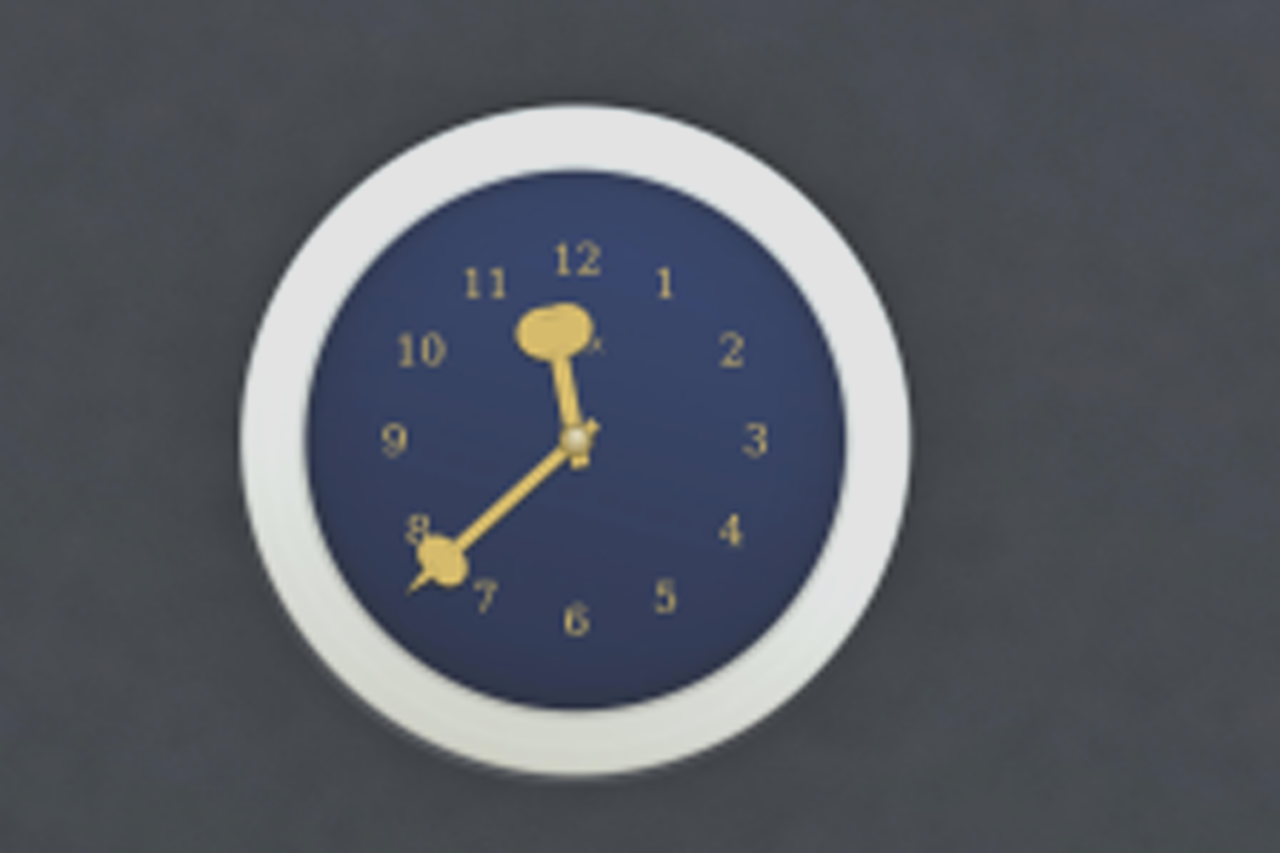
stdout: 11,38
